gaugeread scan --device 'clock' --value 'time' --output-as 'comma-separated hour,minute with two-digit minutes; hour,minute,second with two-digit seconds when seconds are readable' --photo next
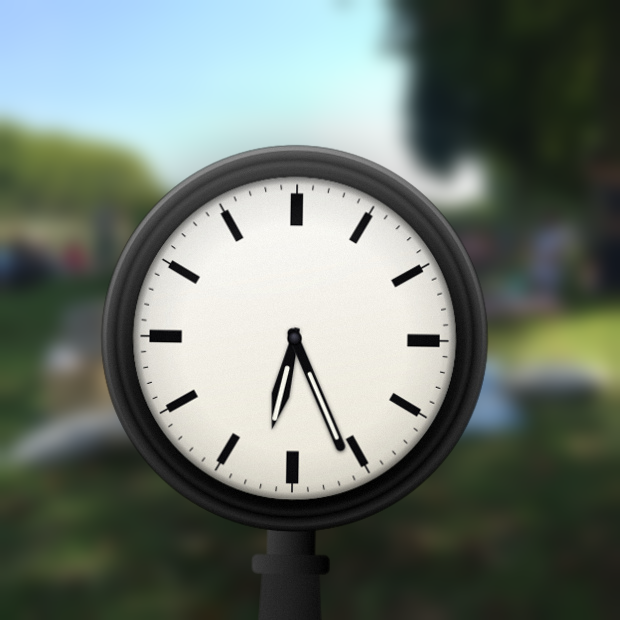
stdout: 6,26
